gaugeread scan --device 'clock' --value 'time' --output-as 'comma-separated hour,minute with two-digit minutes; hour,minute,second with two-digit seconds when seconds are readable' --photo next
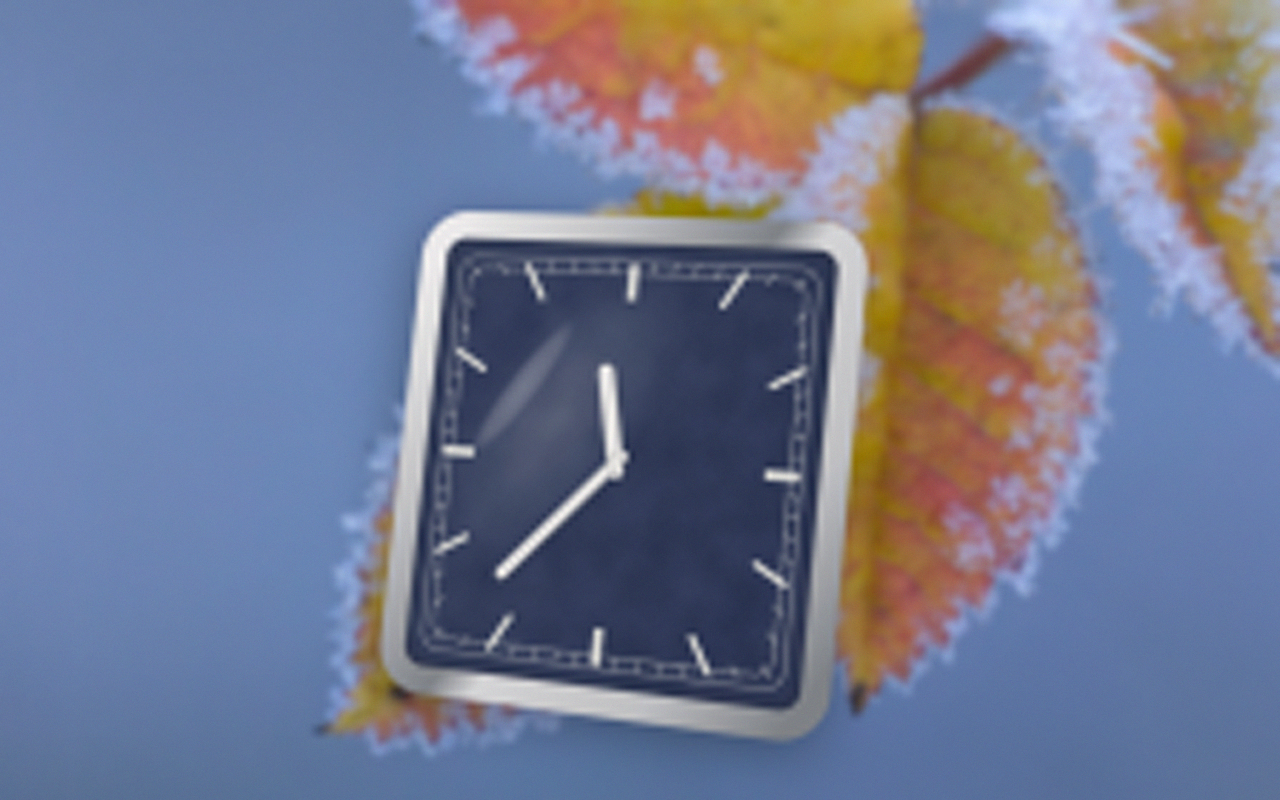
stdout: 11,37
